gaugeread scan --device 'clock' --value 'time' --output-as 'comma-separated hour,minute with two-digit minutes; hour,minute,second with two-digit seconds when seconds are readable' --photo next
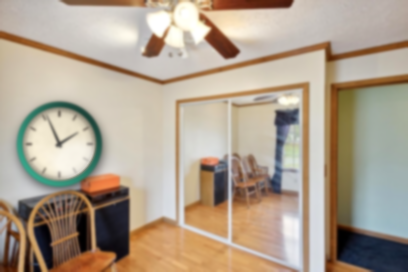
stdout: 1,56
